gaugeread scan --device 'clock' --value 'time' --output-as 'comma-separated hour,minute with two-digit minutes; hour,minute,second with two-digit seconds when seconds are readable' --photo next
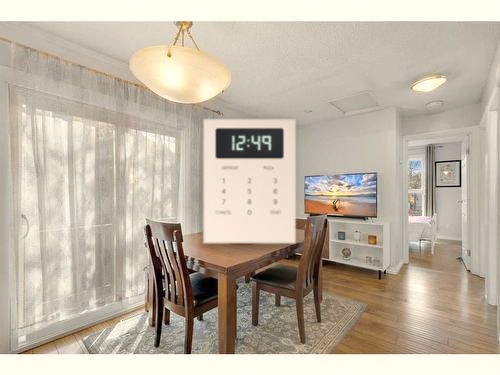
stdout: 12,49
